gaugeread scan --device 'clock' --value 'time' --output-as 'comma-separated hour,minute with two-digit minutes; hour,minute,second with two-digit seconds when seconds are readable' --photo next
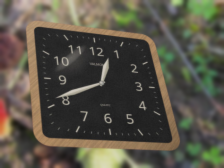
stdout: 12,41
